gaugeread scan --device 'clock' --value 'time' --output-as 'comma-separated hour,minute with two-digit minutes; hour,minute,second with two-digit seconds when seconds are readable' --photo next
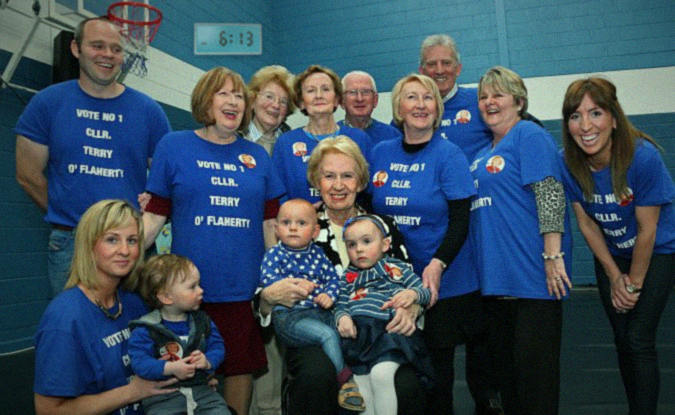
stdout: 6,13
